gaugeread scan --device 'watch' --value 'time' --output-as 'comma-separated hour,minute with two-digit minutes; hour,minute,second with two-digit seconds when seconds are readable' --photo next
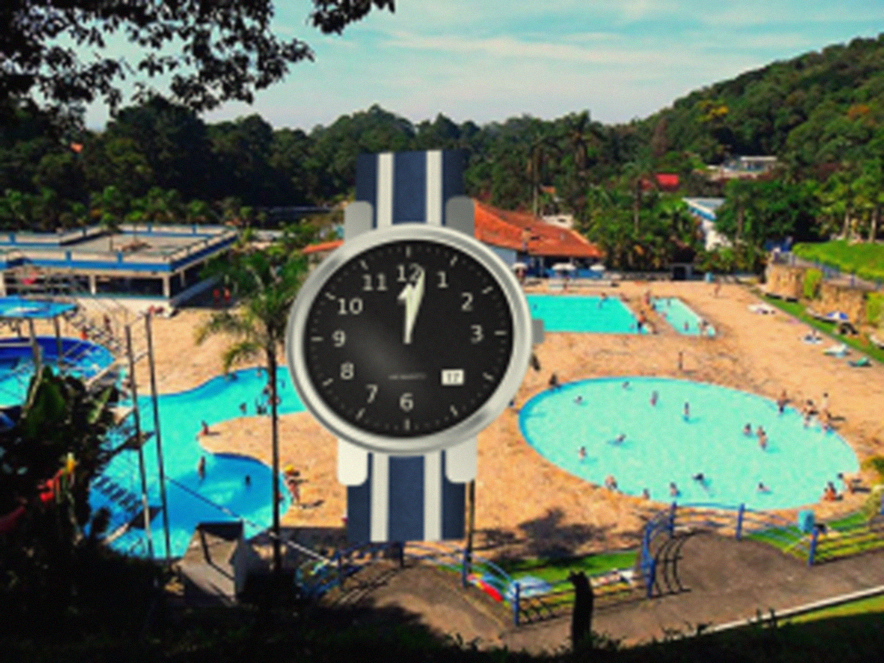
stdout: 12,02
